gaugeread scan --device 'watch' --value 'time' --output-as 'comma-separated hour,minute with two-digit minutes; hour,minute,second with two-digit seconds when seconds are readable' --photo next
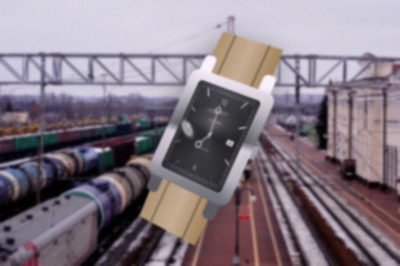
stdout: 6,59
